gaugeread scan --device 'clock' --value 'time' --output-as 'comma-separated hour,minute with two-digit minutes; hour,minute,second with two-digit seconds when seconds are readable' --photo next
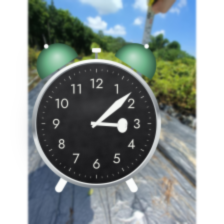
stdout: 3,08
